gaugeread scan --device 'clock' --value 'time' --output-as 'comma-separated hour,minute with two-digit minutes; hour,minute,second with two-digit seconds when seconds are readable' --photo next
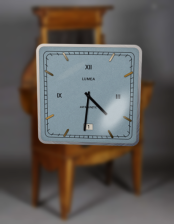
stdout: 4,31
